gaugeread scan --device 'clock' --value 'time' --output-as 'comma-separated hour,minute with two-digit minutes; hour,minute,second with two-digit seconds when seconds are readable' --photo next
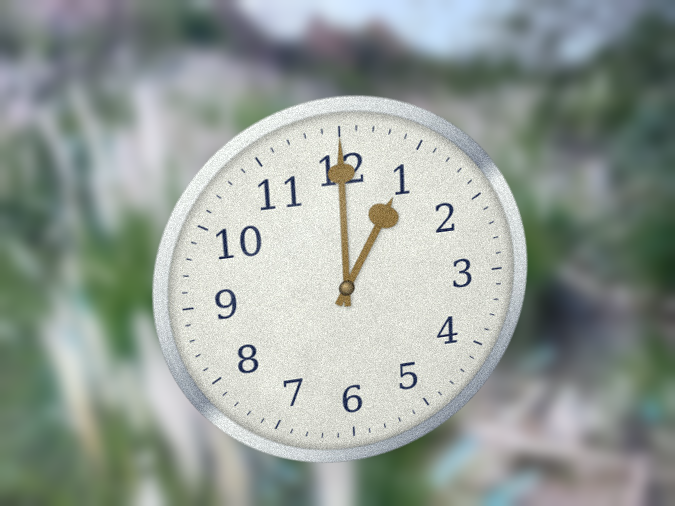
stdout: 1,00
